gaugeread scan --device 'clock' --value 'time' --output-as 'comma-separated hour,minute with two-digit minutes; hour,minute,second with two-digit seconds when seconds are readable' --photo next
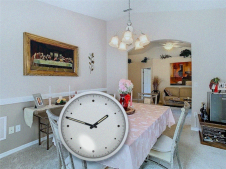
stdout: 1,48
